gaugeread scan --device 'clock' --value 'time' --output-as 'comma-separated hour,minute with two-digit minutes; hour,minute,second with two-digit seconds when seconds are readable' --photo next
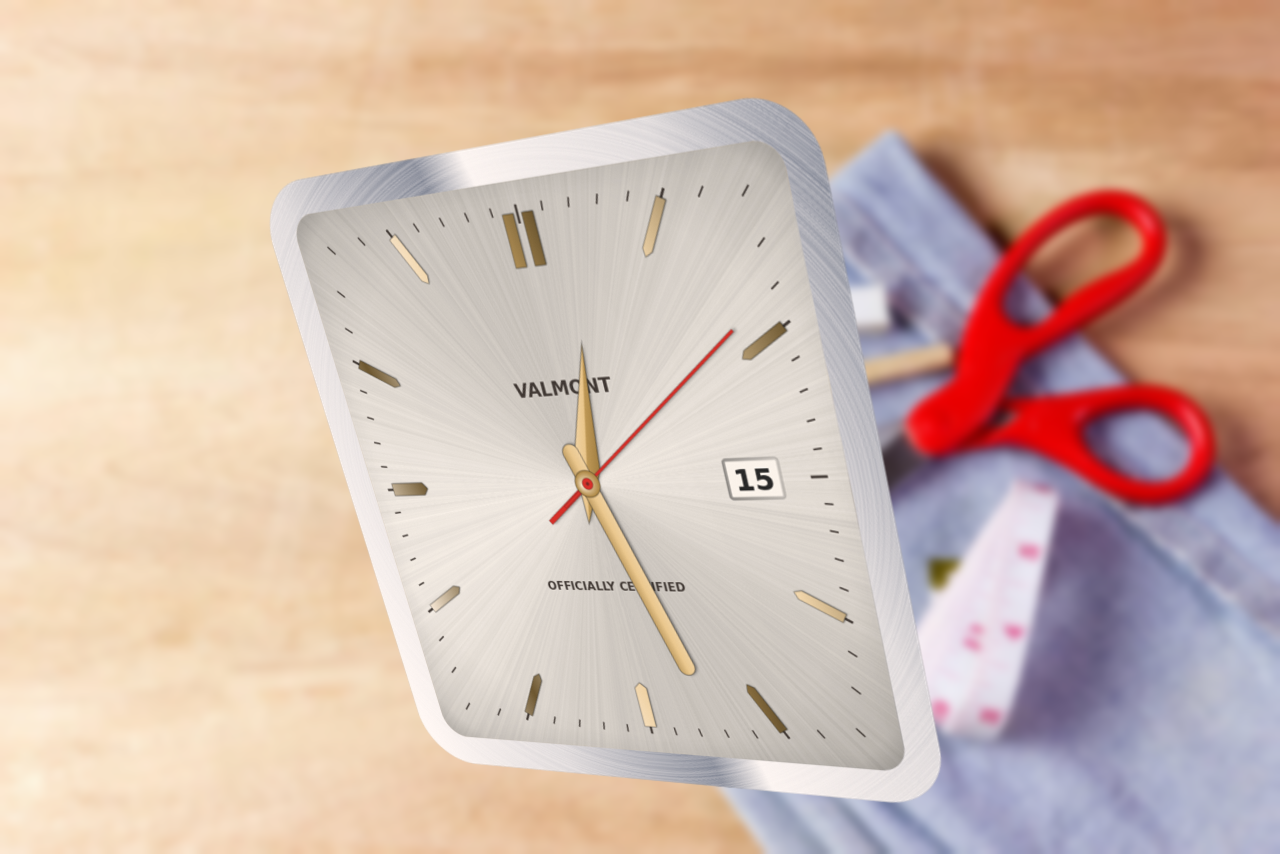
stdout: 12,27,09
